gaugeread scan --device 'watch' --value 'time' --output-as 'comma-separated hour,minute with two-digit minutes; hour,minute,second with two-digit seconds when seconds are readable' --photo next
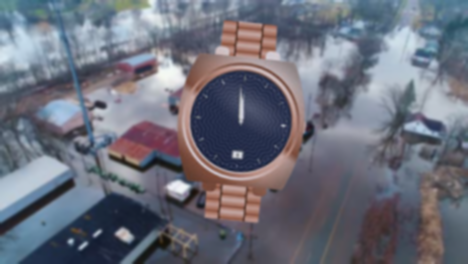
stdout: 11,59
